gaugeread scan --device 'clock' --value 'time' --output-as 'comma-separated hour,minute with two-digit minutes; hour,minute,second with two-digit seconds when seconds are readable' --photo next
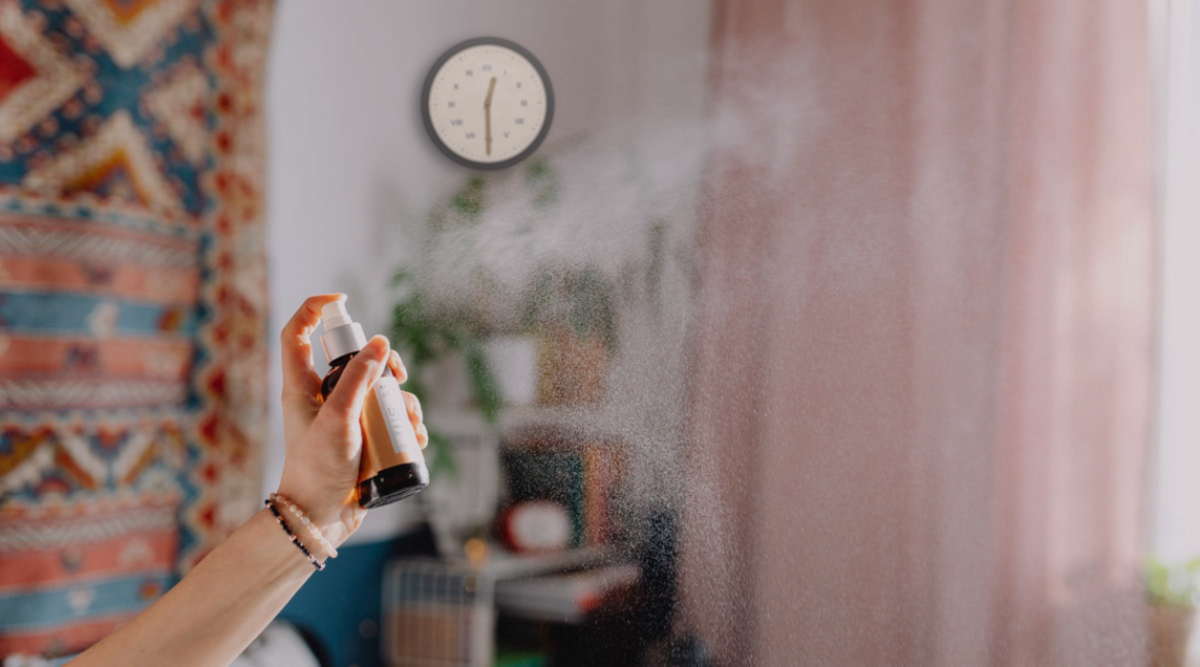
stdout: 12,30
